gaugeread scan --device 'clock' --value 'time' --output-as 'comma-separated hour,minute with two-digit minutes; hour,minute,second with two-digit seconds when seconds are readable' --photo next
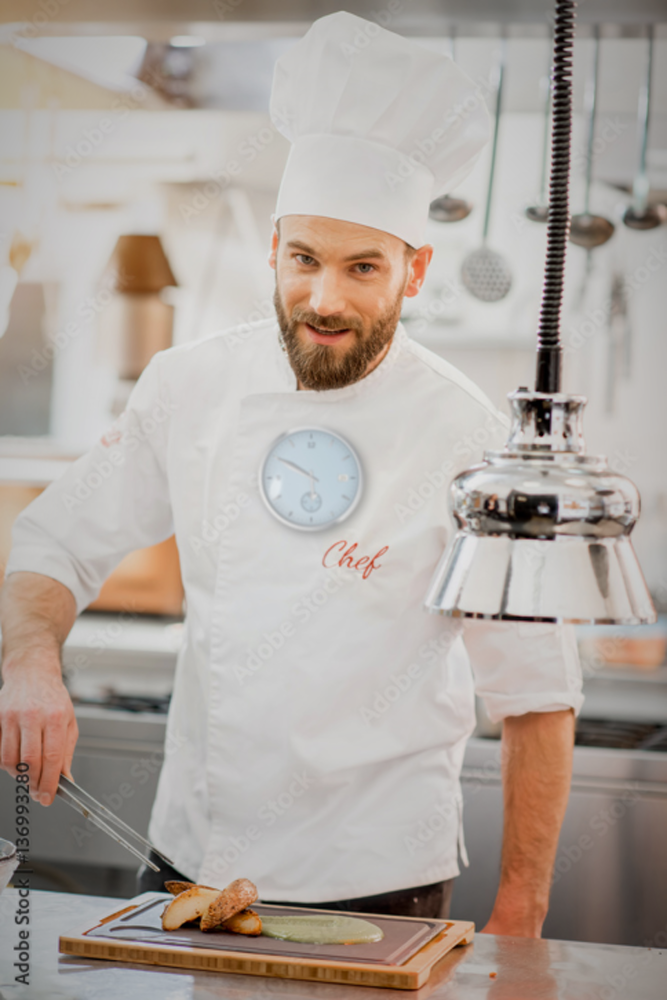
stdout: 5,50
